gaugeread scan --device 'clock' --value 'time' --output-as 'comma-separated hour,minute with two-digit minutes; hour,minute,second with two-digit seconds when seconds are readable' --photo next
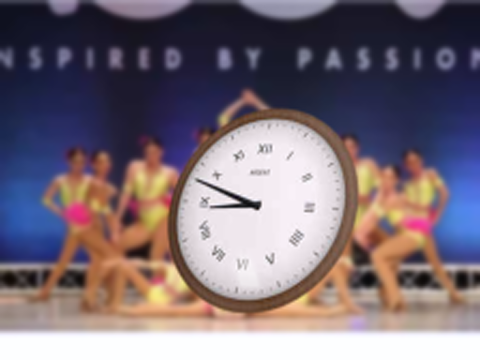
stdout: 8,48
